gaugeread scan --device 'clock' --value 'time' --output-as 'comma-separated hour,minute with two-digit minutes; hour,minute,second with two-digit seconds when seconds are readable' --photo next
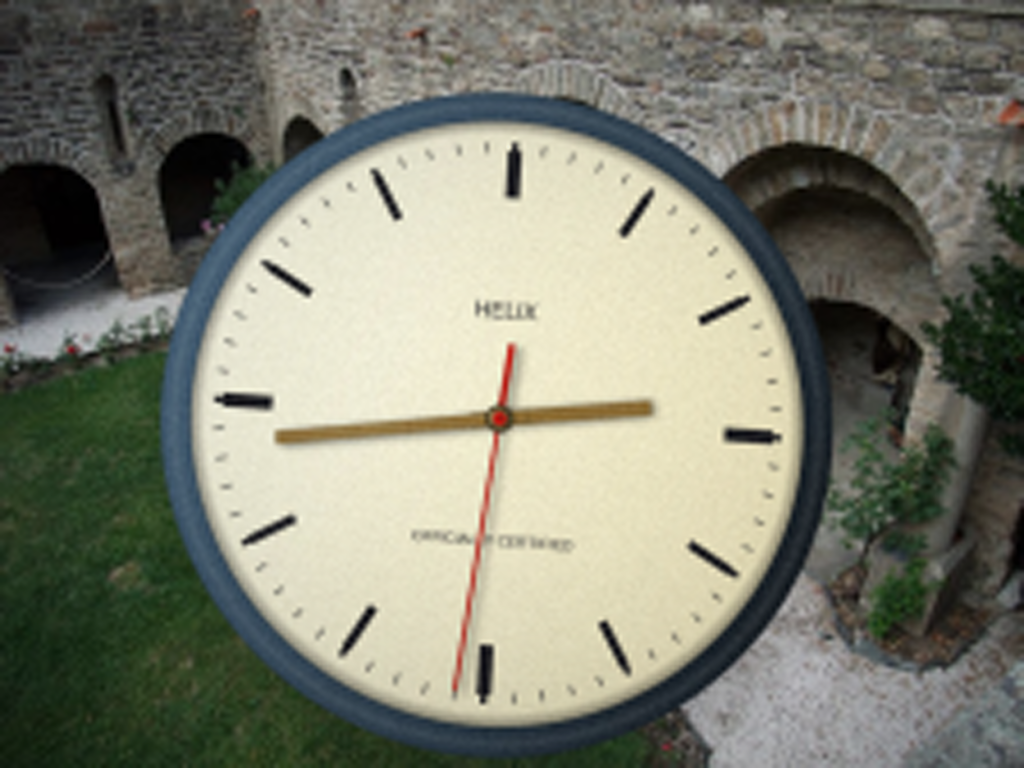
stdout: 2,43,31
